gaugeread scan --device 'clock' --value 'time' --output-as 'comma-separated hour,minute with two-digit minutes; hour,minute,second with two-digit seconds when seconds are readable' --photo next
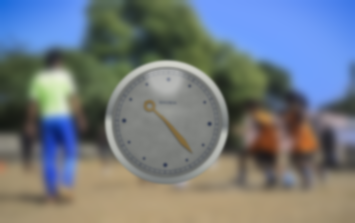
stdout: 10,23
